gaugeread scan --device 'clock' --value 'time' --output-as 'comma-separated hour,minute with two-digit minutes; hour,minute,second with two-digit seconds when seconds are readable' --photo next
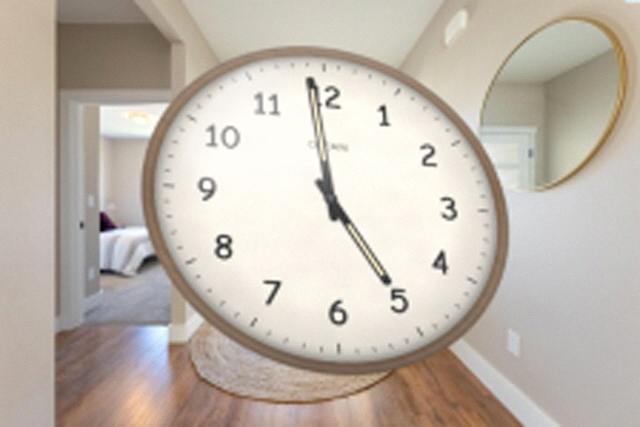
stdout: 4,59
